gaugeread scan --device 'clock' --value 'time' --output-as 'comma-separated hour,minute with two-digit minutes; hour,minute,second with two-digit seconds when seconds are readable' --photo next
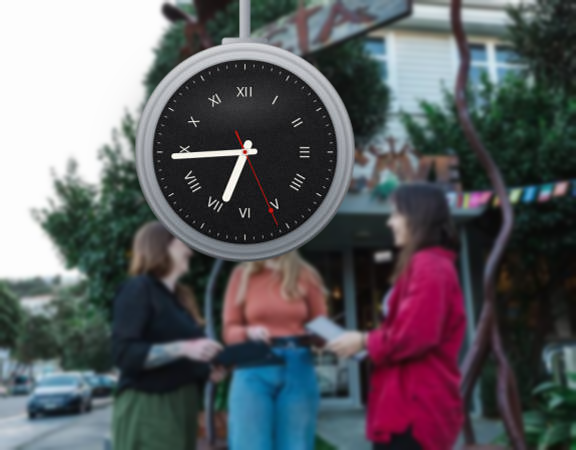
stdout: 6,44,26
